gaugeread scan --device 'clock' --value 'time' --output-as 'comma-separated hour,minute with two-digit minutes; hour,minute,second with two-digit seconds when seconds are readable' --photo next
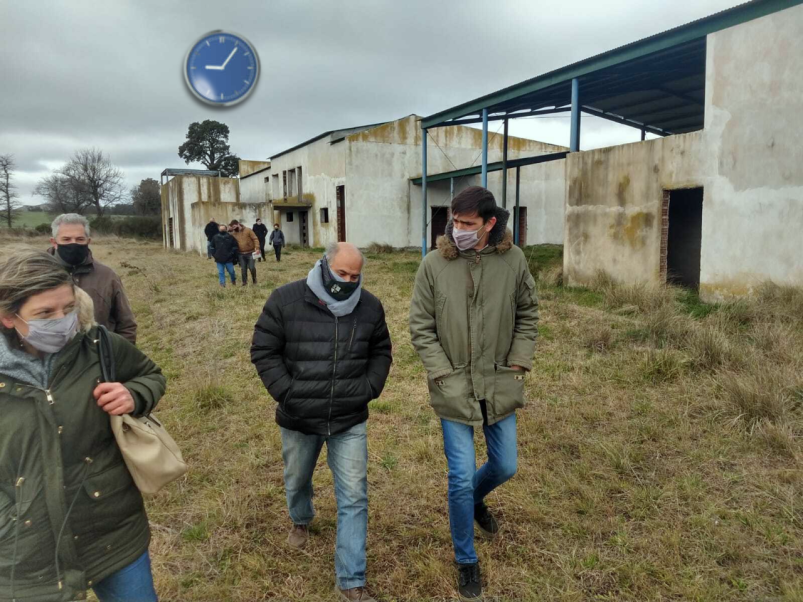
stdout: 9,06
